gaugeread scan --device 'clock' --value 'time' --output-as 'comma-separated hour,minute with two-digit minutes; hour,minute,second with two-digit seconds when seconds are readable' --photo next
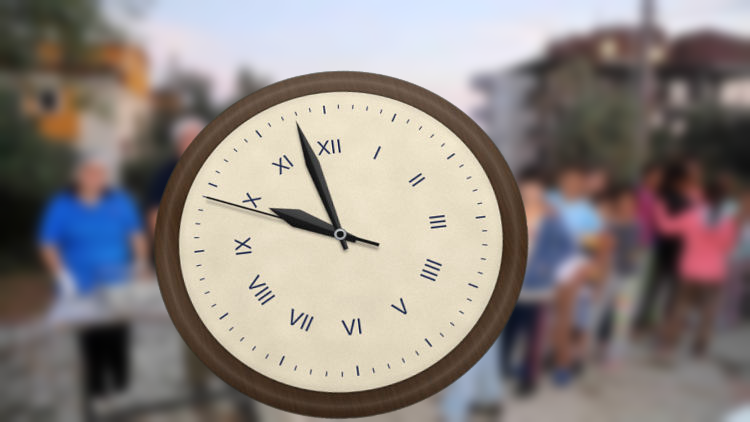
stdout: 9,57,49
